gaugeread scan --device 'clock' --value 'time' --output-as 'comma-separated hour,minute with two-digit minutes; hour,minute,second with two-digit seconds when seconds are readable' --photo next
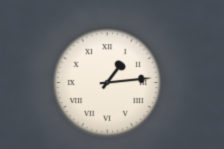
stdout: 1,14
